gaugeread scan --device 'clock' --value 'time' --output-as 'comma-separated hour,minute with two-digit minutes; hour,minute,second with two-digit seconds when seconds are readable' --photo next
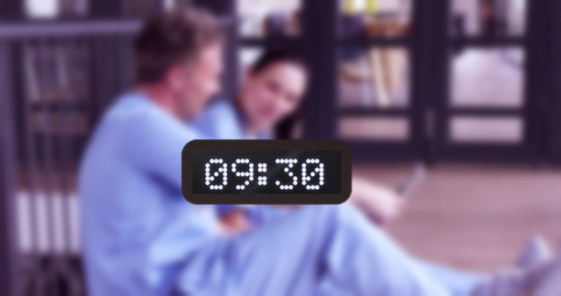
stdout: 9,30
